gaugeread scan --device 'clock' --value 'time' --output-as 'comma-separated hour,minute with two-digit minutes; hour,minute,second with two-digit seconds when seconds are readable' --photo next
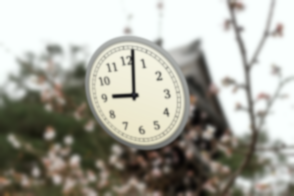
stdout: 9,02
